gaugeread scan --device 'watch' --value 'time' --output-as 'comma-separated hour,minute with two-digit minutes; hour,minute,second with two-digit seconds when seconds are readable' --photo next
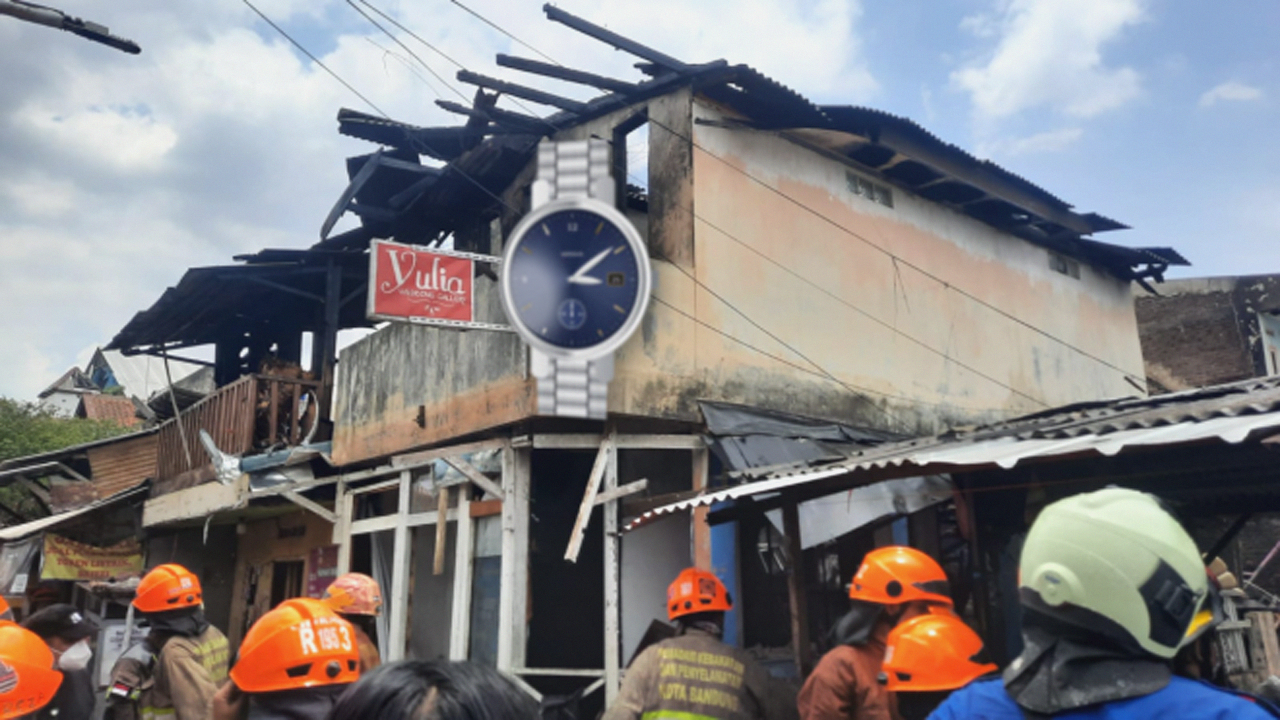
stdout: 3,09
